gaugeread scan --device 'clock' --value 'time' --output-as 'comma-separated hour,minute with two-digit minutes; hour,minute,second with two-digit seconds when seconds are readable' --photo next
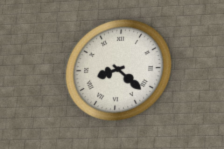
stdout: 8,22
